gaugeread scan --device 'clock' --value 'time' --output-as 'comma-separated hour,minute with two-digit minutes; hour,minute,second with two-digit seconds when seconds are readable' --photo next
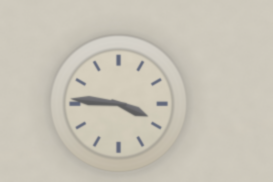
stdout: 3,46
